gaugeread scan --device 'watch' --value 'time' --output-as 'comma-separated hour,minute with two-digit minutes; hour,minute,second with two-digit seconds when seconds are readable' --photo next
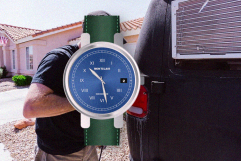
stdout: 10,28
